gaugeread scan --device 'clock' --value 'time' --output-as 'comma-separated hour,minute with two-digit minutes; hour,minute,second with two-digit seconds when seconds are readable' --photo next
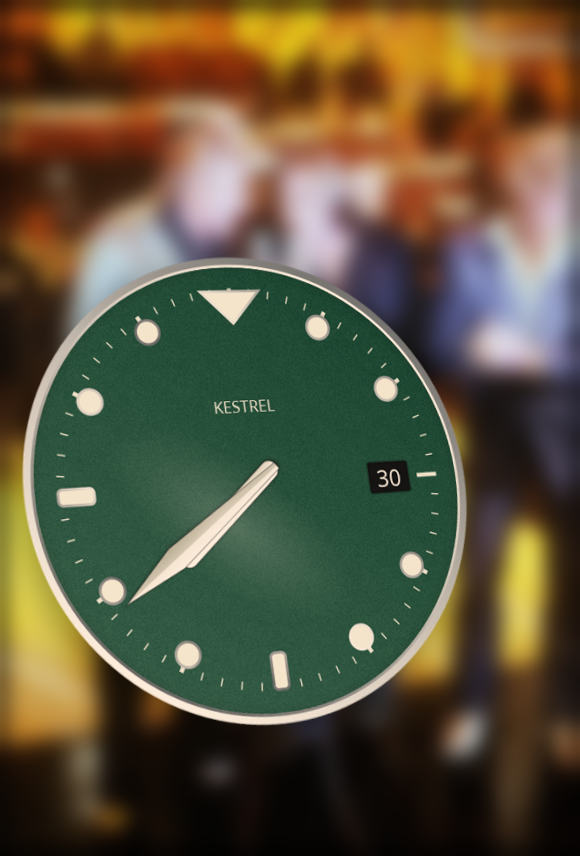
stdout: 7,39
